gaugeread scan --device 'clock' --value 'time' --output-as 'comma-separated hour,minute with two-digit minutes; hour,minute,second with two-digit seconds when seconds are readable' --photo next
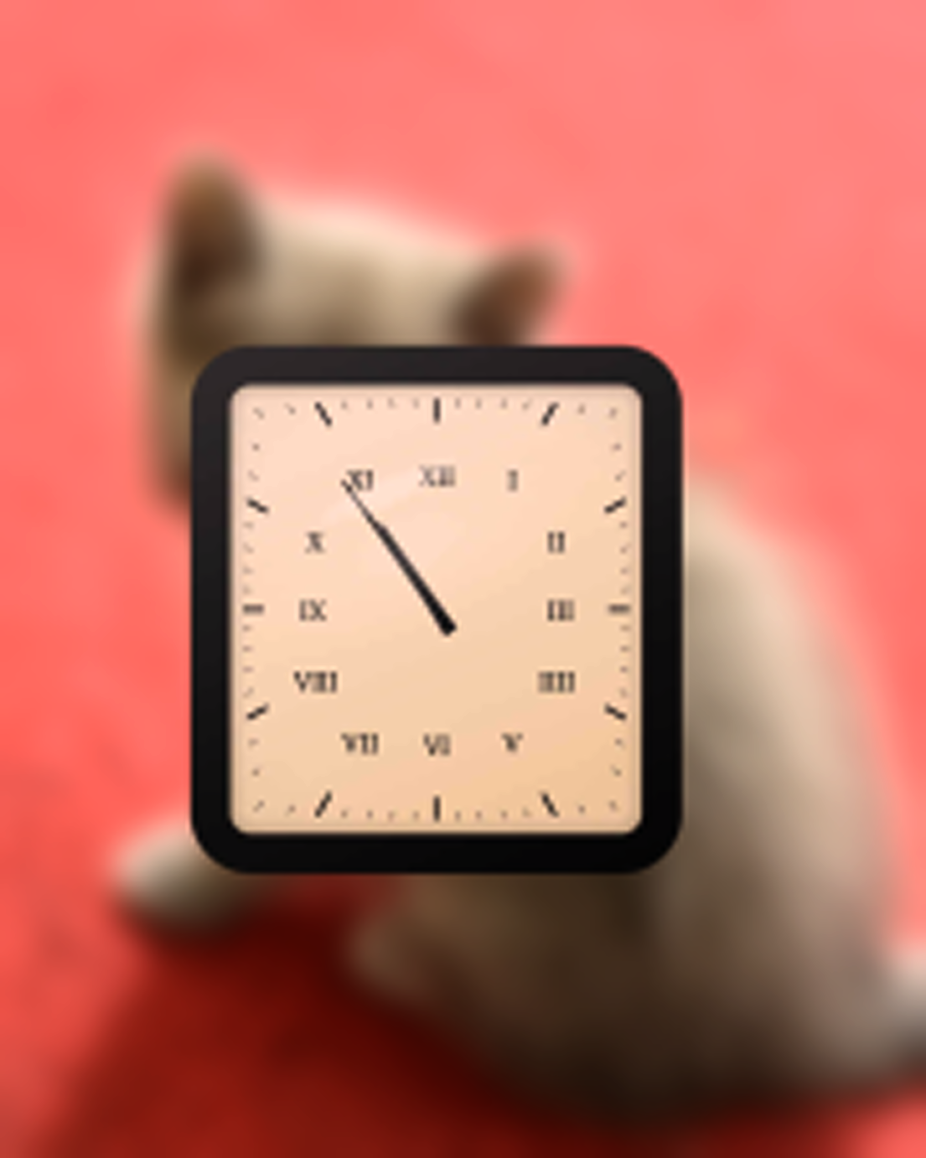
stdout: 10,54
